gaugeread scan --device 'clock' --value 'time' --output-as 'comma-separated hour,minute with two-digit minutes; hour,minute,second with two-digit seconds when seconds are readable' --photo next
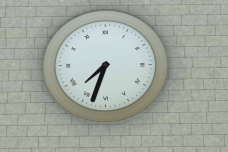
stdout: 7,33
